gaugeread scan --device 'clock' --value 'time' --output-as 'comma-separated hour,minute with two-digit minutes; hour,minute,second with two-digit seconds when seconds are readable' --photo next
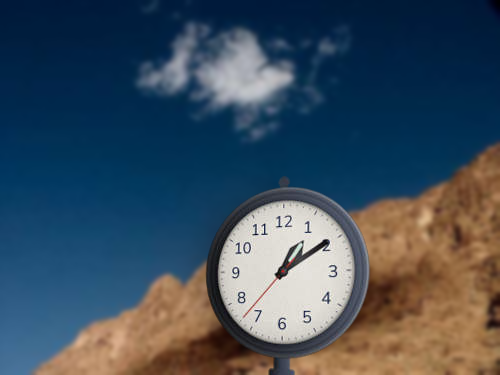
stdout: 1,09,37
